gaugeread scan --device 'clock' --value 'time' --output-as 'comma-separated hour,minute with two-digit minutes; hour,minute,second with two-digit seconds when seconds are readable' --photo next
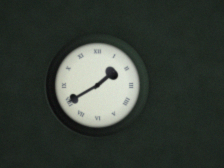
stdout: 1,40
